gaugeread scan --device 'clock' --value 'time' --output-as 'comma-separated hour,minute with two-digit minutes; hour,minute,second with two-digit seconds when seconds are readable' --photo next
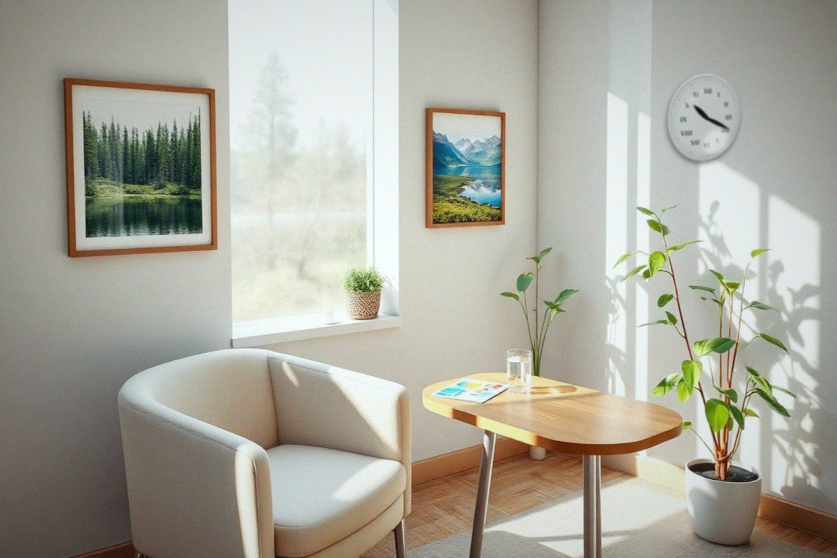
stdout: 10,19
